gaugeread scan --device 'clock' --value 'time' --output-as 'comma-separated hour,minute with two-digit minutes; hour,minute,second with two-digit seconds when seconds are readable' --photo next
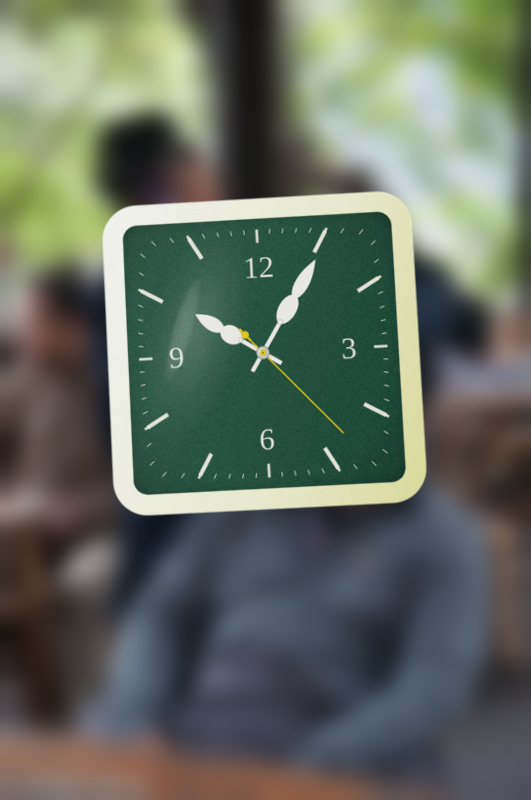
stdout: 10,05,23
